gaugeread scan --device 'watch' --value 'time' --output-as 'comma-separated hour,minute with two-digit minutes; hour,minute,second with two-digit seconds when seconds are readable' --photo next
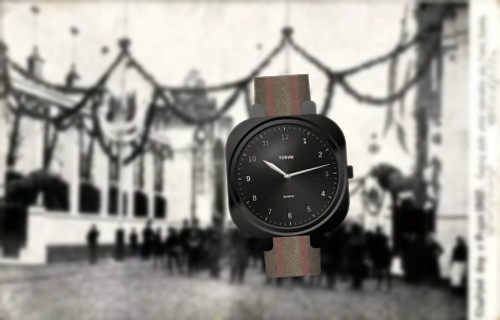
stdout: 10,13
